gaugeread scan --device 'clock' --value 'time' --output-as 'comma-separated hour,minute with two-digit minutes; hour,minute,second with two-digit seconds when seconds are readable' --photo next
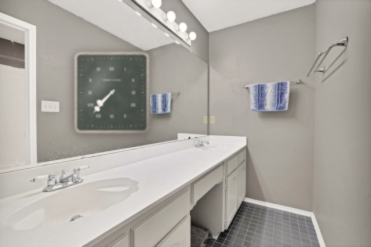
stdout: 7,37
